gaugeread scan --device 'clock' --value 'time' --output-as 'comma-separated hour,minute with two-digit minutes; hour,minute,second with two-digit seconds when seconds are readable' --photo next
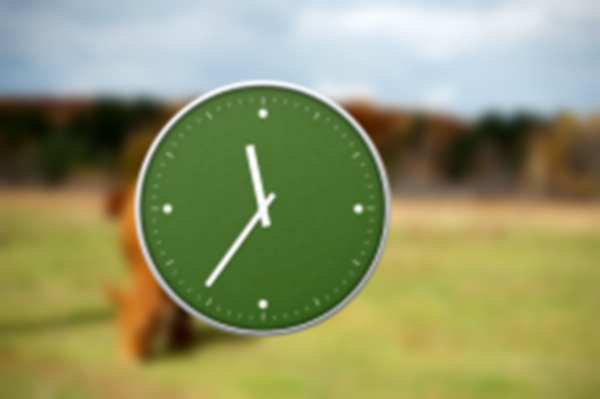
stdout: 11,36
